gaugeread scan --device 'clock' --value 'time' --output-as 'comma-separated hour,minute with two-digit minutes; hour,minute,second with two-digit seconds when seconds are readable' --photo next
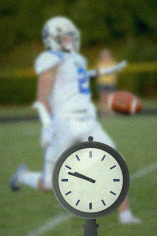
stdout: 9,48
